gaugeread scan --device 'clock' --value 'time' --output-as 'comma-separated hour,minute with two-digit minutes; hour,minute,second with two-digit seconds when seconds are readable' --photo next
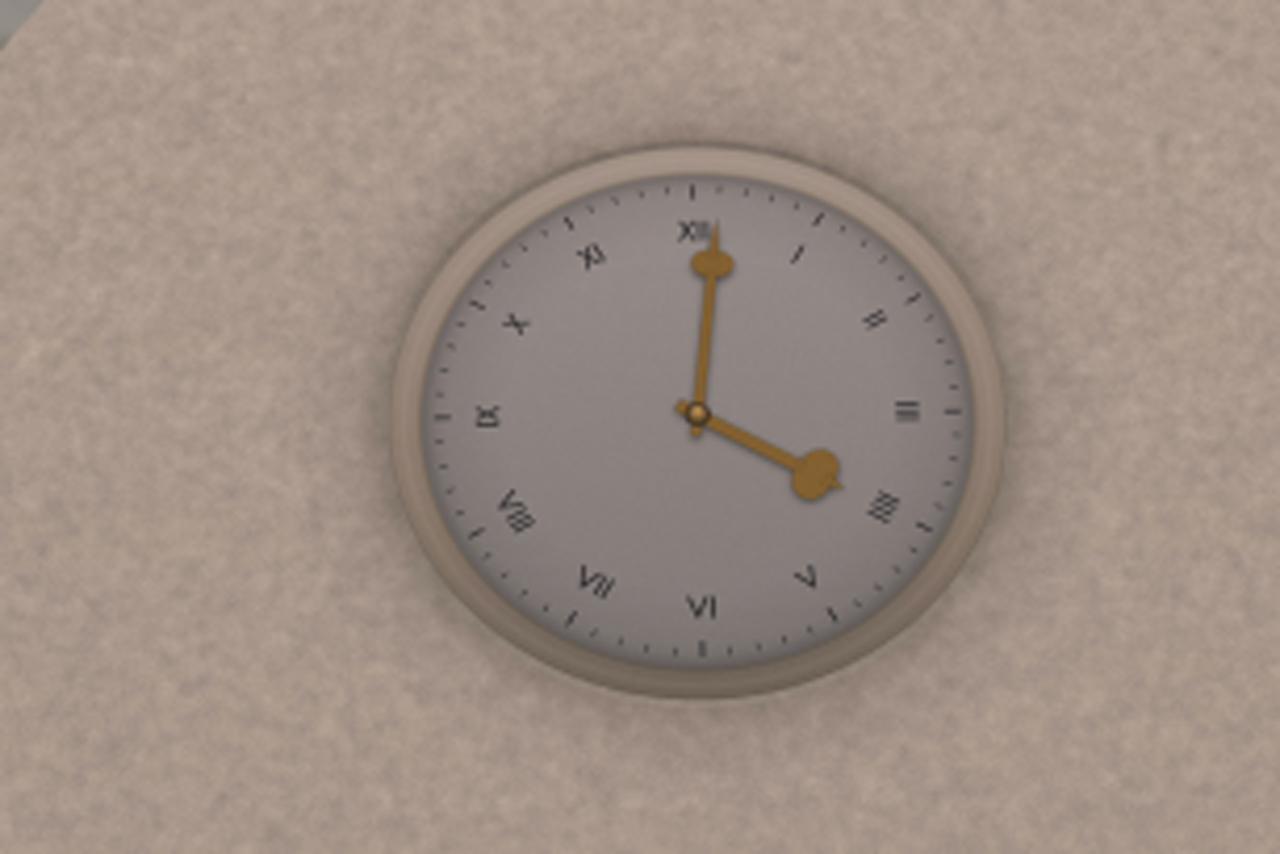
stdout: 4,01
